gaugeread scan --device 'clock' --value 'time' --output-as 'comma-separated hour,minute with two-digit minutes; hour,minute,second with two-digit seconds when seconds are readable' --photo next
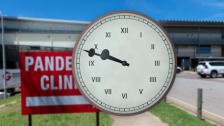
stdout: 9,48
